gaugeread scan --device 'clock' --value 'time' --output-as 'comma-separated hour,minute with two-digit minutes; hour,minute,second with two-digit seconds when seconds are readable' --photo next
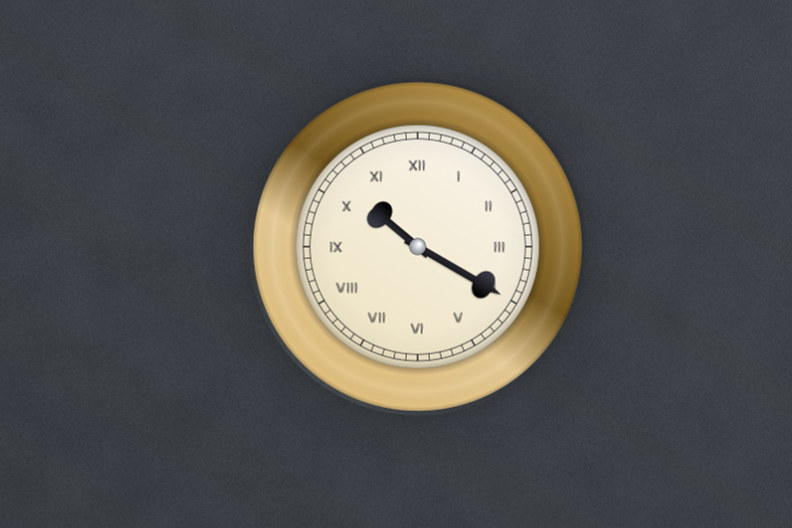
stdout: 10,20
